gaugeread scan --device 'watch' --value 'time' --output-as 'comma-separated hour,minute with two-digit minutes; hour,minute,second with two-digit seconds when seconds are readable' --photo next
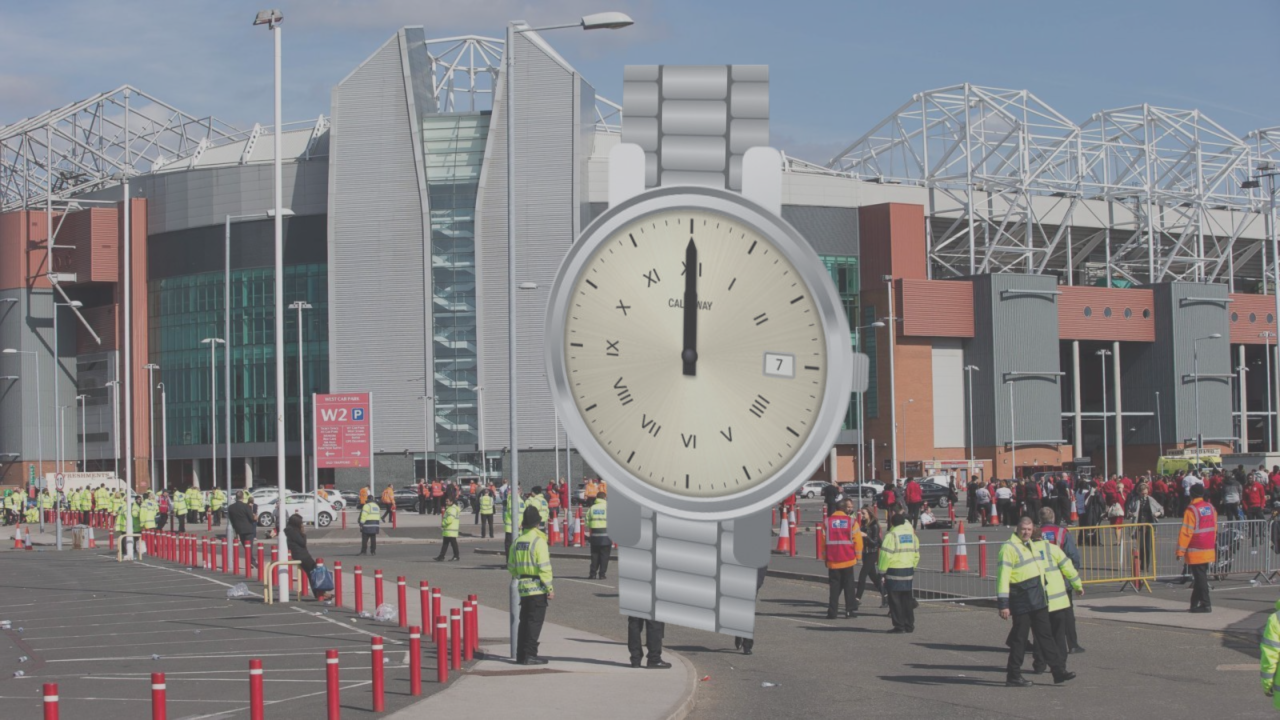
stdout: 12,00
